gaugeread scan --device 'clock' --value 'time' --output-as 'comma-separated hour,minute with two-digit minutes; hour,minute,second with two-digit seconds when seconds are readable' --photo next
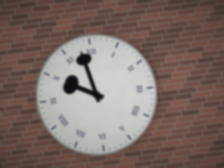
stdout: 9,58
